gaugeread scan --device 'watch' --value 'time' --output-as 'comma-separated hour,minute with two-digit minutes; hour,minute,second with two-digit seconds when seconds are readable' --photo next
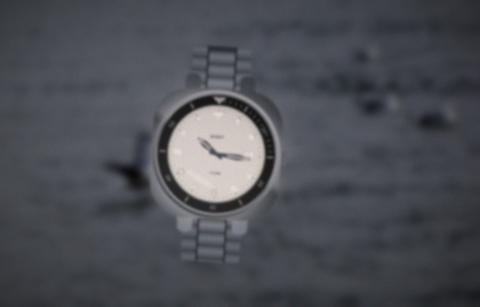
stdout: 10,16
